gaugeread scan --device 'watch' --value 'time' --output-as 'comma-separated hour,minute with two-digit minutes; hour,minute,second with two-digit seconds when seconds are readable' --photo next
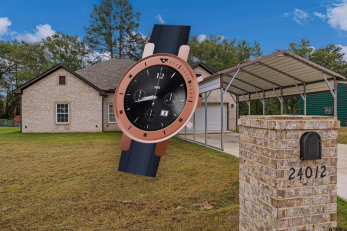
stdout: 8,42
